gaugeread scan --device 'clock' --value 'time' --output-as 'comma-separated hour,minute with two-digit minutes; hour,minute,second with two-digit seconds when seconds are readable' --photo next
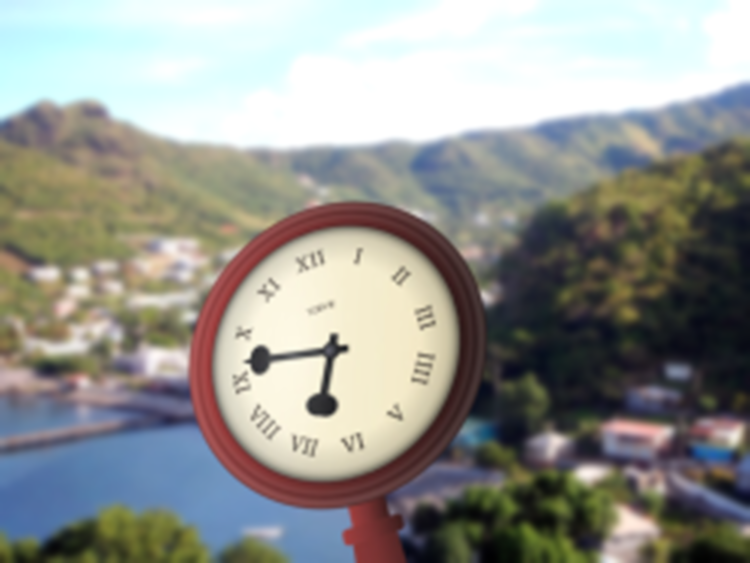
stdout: 6,47
